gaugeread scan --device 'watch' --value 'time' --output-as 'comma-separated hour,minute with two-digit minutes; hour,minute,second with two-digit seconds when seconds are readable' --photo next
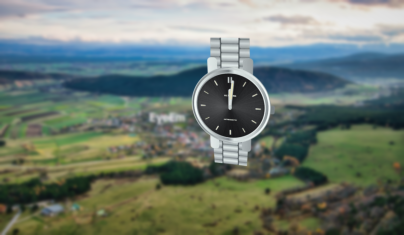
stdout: 12,01
